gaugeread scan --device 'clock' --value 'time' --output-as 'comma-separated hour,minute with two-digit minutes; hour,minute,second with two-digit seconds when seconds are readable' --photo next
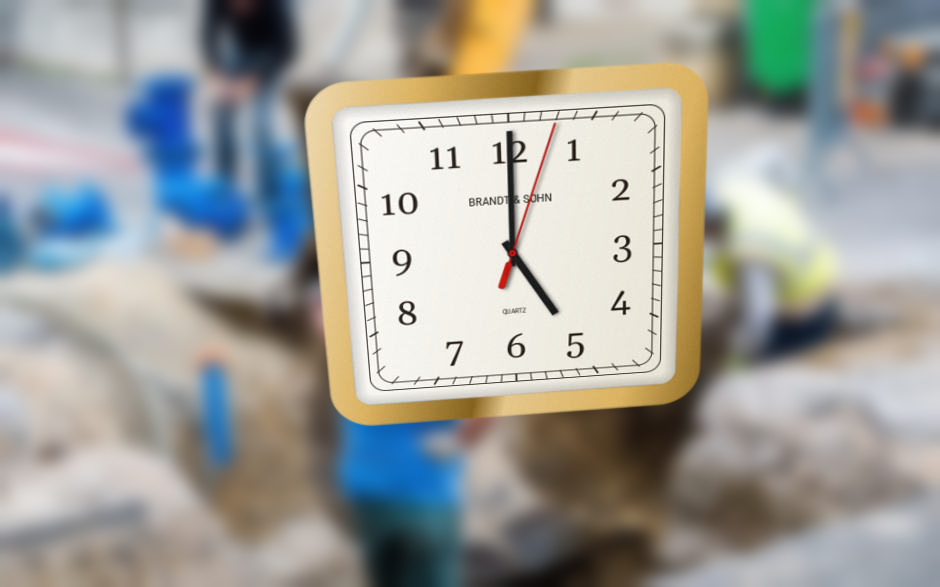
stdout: 5,00,03
